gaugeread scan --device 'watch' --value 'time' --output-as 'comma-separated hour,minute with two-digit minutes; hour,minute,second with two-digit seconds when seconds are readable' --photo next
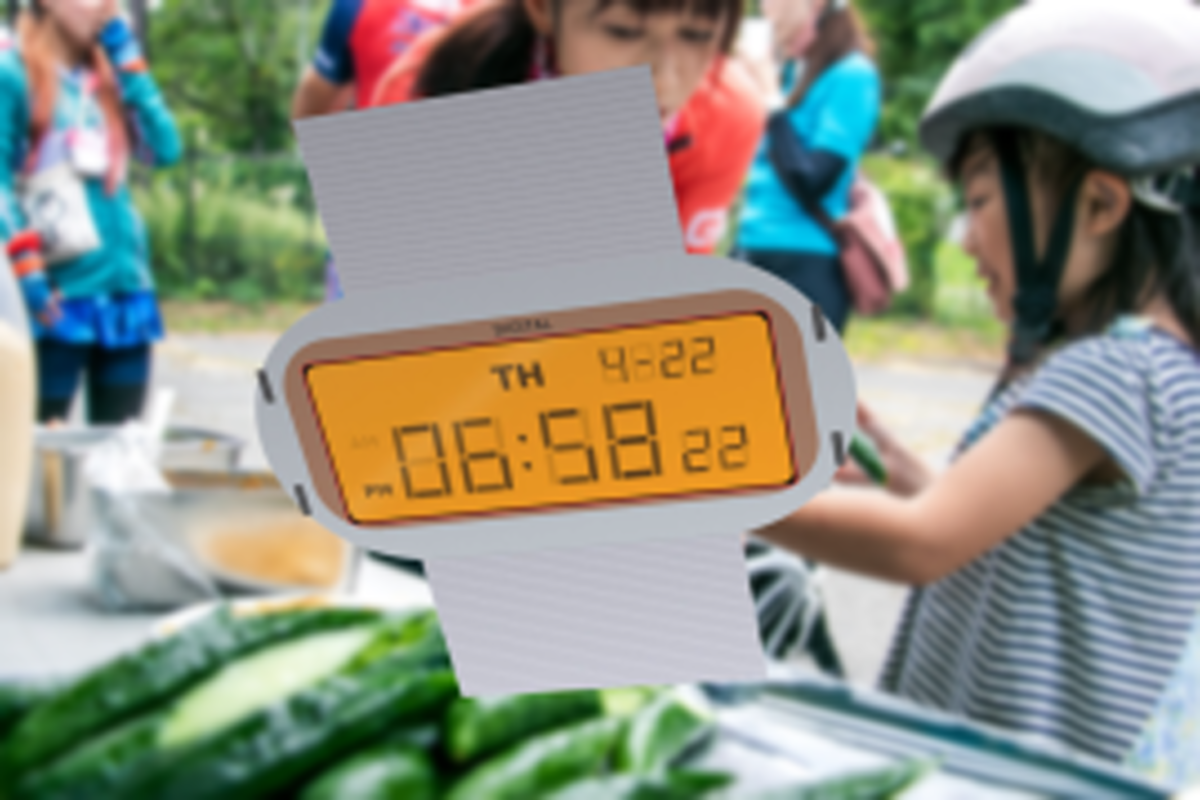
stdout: 6,58,22
